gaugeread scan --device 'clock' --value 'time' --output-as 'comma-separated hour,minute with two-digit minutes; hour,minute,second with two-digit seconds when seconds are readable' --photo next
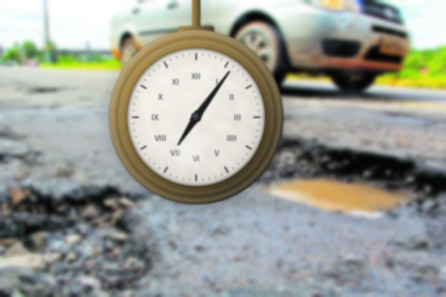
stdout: 7,06
